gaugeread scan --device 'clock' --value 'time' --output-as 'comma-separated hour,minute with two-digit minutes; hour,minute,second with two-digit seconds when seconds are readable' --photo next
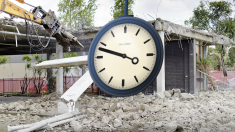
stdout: 3,48
